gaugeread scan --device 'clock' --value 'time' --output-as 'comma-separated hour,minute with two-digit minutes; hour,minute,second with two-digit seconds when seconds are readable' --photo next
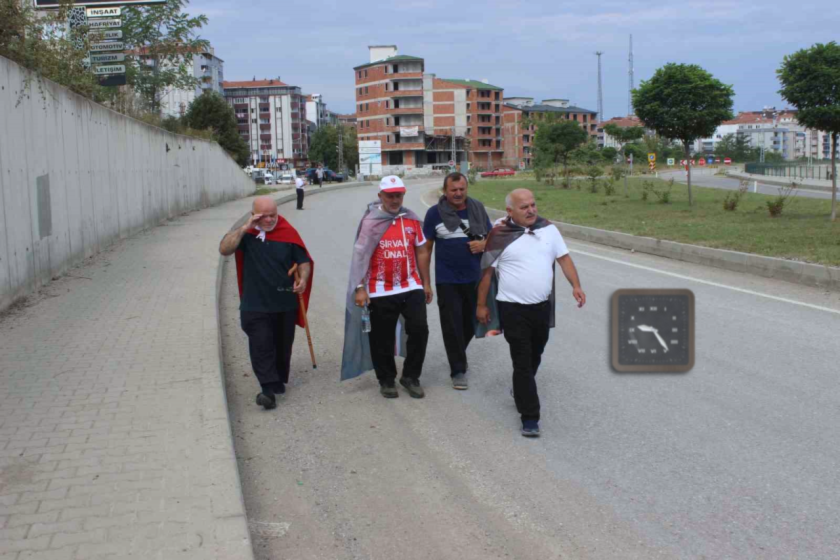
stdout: 9,24
